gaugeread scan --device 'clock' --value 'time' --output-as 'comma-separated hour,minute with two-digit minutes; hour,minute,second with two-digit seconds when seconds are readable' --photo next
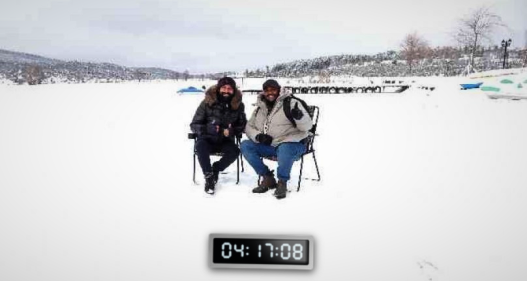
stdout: 4,17,08
